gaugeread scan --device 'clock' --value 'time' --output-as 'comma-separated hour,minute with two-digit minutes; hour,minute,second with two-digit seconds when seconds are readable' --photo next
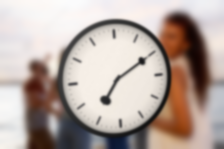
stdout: 7,10
